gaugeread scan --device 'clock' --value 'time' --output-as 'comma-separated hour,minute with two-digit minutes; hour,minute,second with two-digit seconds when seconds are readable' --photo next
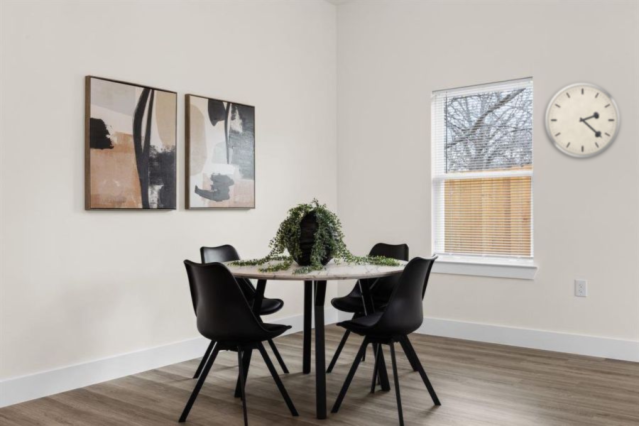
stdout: 2,22
